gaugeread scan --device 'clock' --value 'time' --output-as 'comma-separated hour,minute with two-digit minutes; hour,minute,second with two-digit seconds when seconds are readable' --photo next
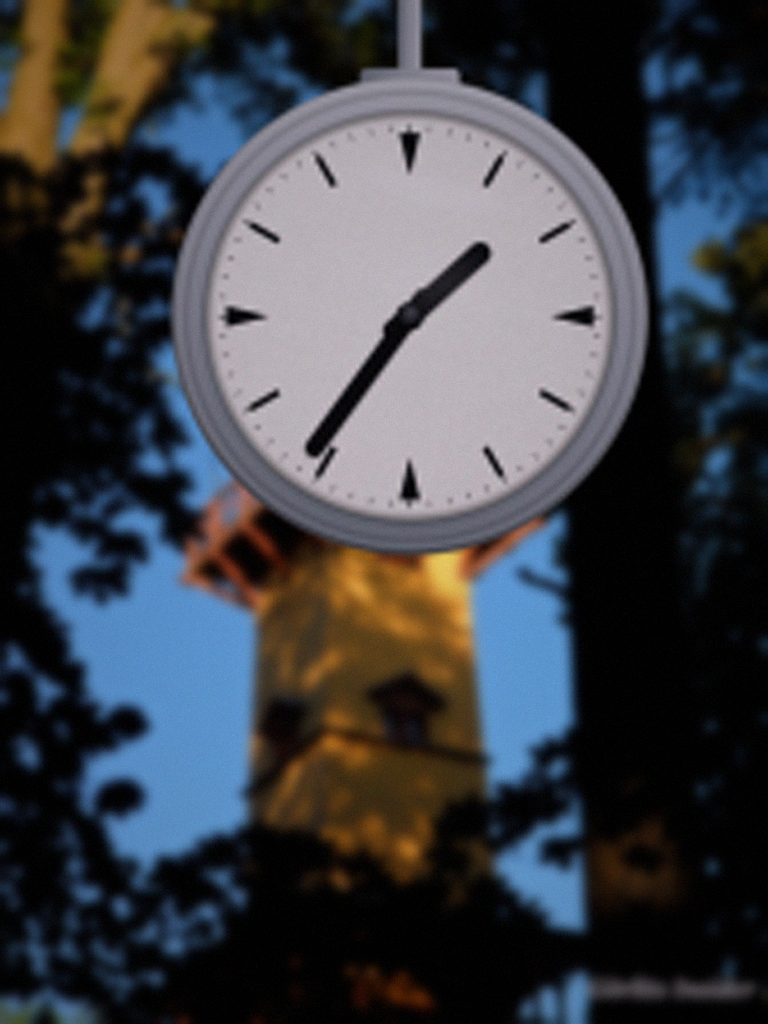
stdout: 1,36
